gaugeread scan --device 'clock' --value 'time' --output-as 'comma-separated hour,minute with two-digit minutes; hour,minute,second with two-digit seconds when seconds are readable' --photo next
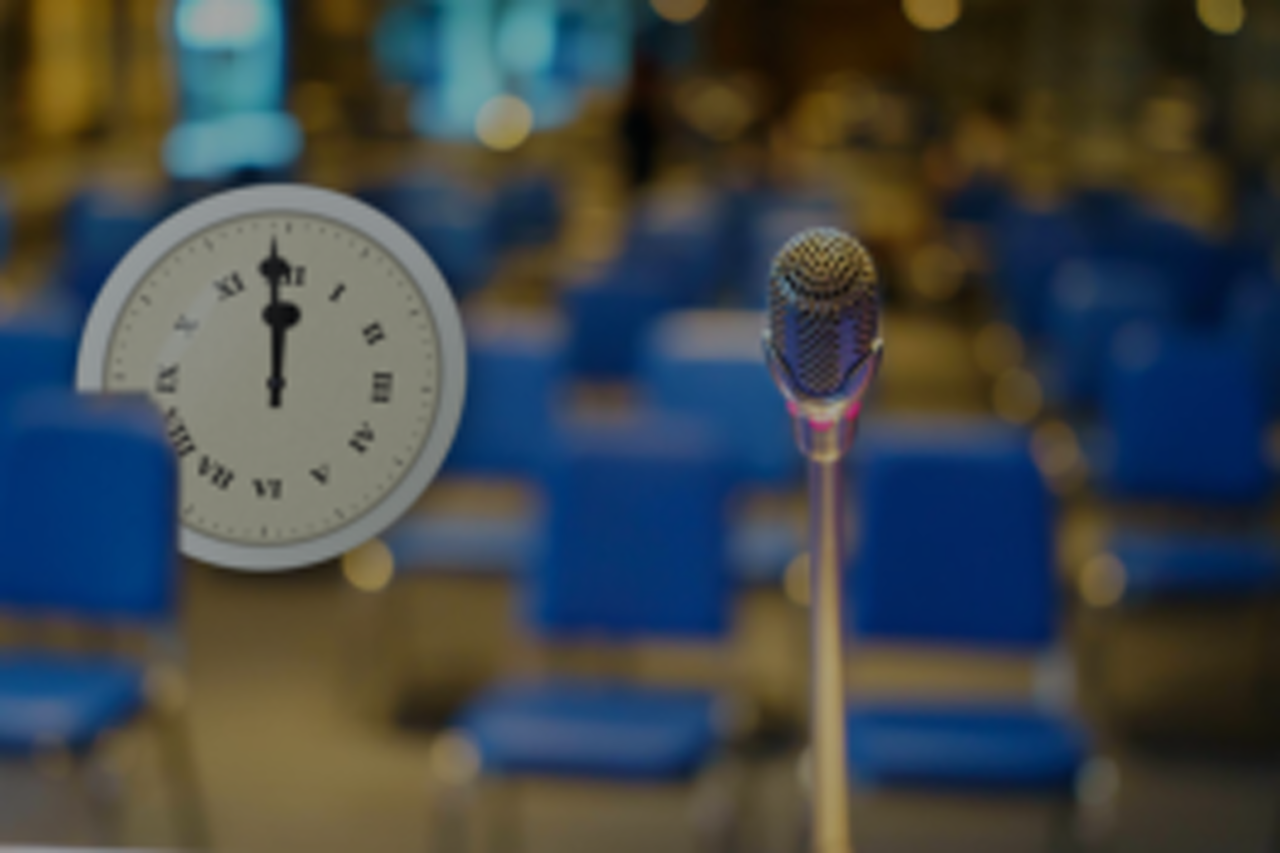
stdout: 11,59
